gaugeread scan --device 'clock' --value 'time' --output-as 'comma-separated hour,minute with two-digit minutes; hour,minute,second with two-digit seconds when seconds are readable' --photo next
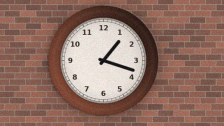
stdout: 1,18
